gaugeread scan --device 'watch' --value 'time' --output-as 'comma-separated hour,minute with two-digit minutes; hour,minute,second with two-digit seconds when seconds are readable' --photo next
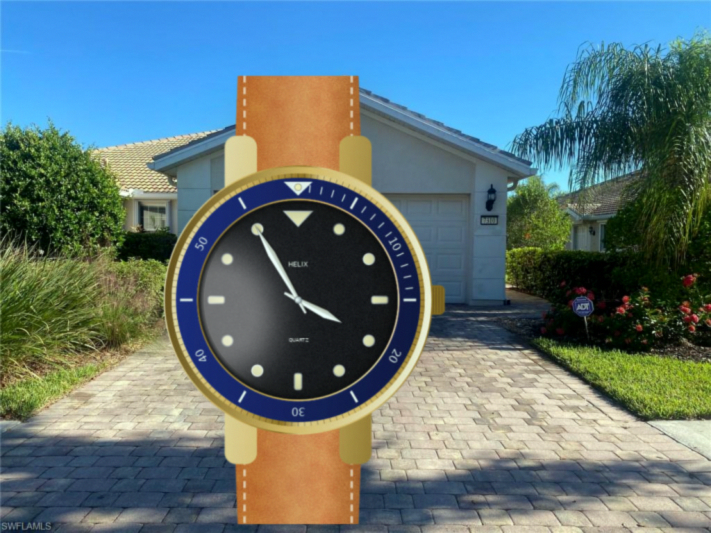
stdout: 3,55
